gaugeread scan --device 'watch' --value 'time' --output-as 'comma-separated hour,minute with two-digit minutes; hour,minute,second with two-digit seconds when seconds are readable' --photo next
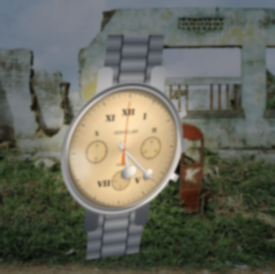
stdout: 5,22
